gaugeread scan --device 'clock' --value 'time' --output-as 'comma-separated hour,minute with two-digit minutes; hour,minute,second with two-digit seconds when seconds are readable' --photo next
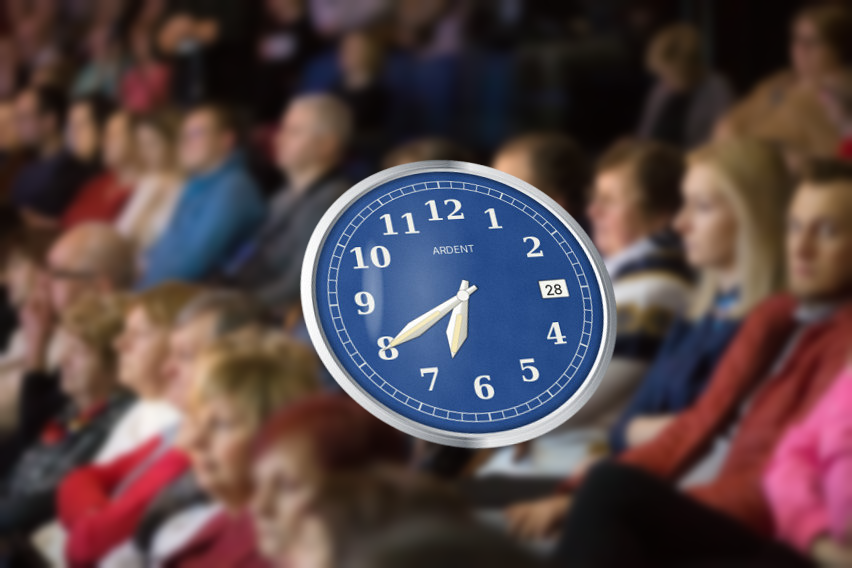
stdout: 6,40
